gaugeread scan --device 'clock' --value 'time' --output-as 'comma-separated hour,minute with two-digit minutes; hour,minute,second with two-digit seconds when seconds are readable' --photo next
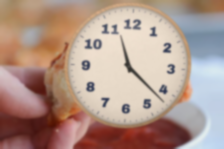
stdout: 11,22
